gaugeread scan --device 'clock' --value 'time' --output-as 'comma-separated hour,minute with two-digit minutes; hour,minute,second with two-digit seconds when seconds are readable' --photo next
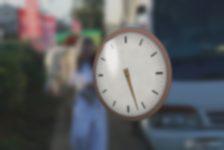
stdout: 5,27
